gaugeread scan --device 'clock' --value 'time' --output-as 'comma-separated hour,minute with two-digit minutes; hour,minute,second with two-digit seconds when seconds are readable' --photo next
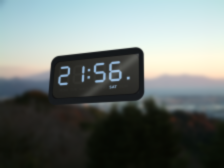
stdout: 21,56
